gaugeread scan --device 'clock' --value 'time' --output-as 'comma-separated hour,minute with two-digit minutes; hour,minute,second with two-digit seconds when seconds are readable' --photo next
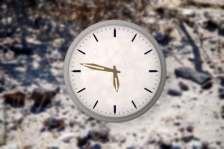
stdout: 5,47
